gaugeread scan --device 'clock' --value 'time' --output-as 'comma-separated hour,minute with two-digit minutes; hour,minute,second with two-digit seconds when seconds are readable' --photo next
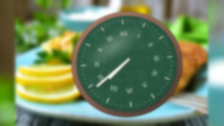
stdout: 7,39
